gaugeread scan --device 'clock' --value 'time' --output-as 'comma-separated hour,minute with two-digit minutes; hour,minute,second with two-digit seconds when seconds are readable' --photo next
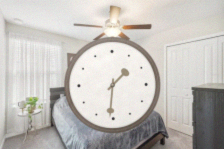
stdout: 1,31
